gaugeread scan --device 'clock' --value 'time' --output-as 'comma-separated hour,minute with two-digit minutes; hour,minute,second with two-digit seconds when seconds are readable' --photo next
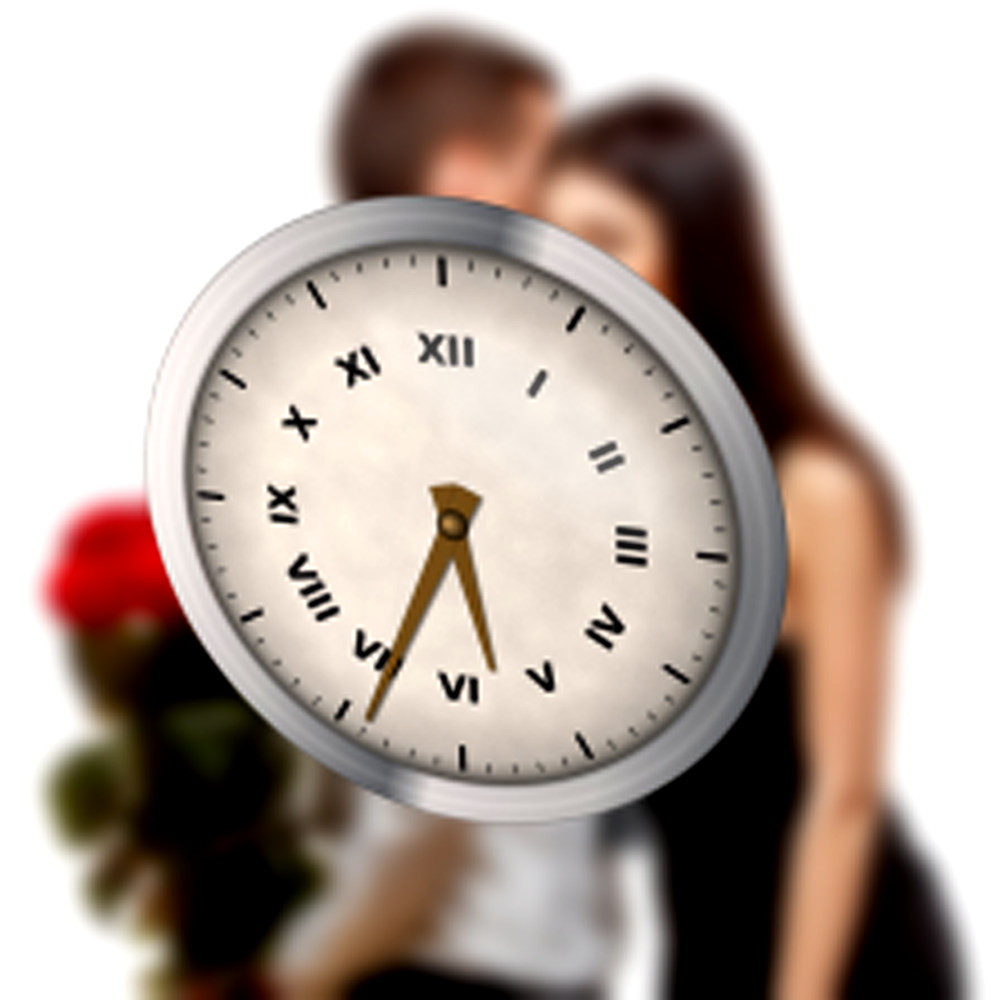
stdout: 5,34
